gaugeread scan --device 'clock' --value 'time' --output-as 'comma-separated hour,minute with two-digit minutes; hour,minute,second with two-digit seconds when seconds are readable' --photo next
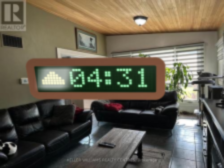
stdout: 4,31
